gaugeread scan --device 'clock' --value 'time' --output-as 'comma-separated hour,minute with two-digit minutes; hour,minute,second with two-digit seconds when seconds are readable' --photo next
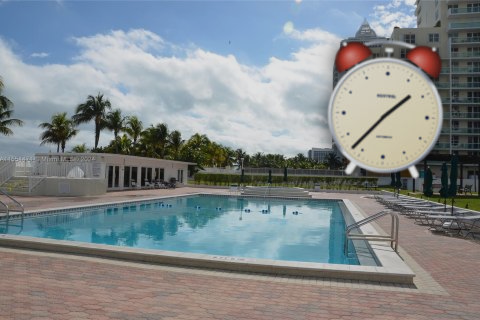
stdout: 1,37
